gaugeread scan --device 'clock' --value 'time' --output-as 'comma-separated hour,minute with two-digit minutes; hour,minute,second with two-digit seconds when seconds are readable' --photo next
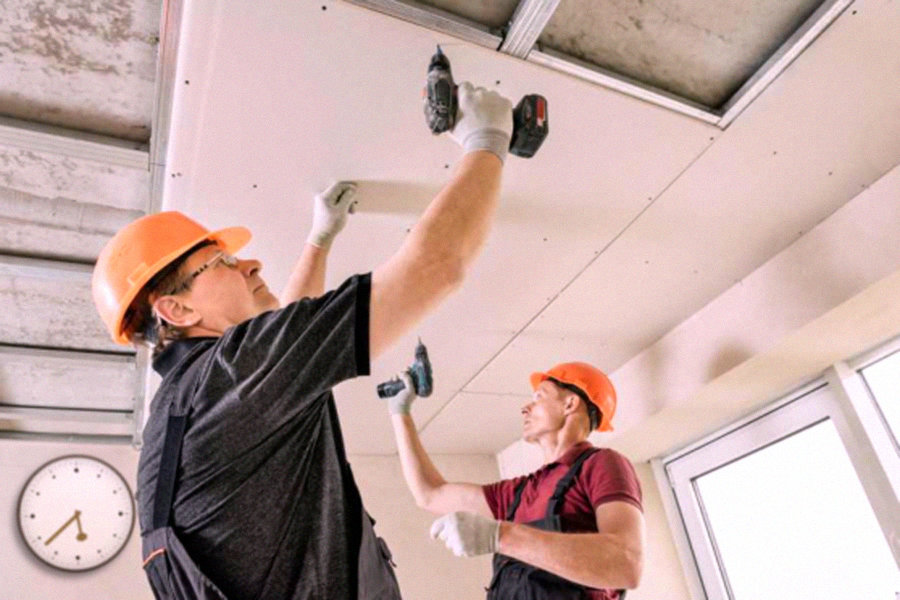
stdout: 5,38
